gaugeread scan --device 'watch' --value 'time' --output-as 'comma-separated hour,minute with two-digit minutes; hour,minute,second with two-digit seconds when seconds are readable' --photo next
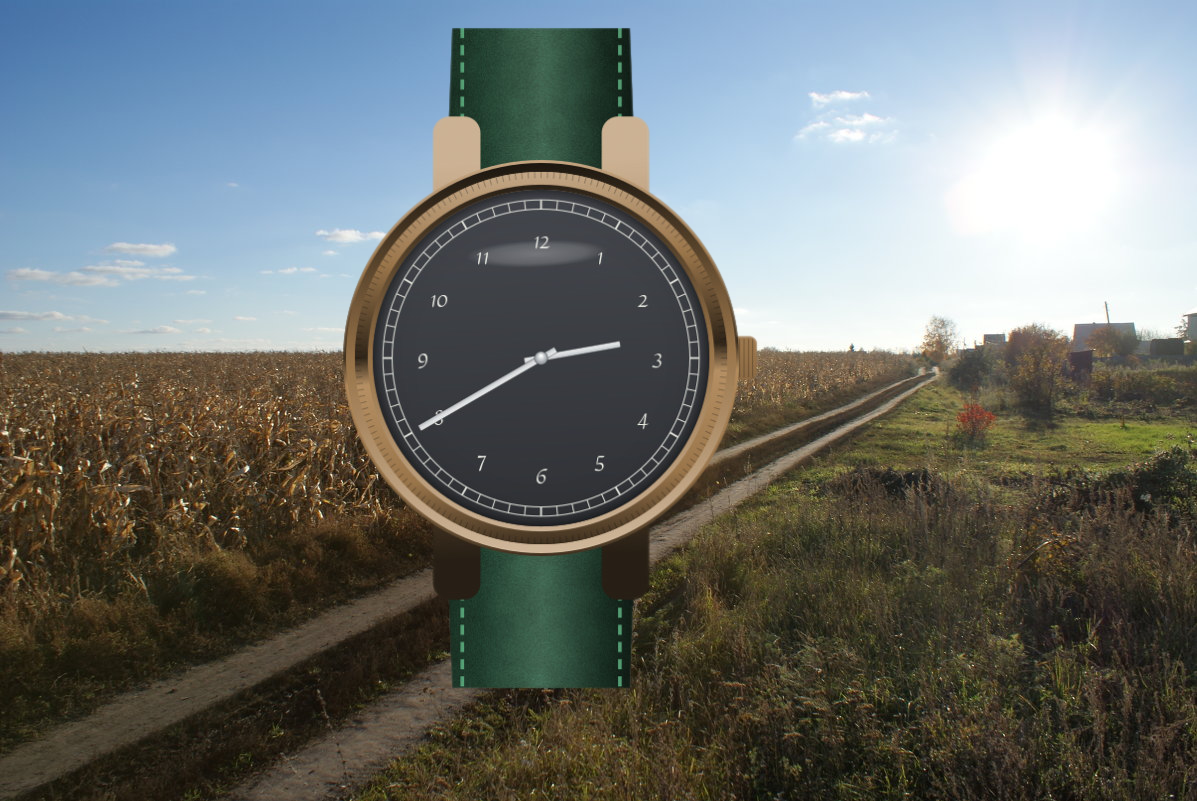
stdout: 2,40
